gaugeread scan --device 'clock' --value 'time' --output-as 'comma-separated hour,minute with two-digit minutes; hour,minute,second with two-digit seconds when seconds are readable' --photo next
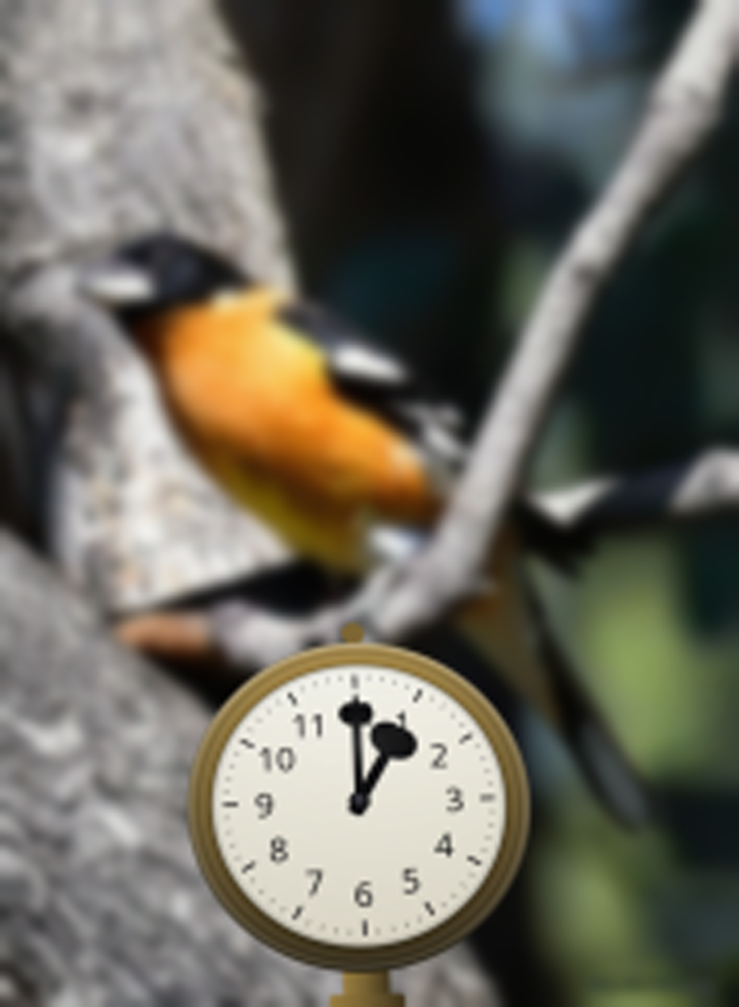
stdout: 1,00
